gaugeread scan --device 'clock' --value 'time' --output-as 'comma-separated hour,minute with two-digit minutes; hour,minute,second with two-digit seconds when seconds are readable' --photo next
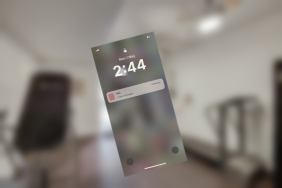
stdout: 2,44
